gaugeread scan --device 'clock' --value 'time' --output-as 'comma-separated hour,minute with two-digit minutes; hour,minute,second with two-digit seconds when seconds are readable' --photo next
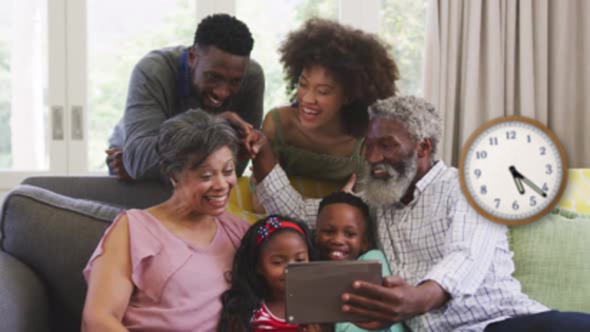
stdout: 5,22
